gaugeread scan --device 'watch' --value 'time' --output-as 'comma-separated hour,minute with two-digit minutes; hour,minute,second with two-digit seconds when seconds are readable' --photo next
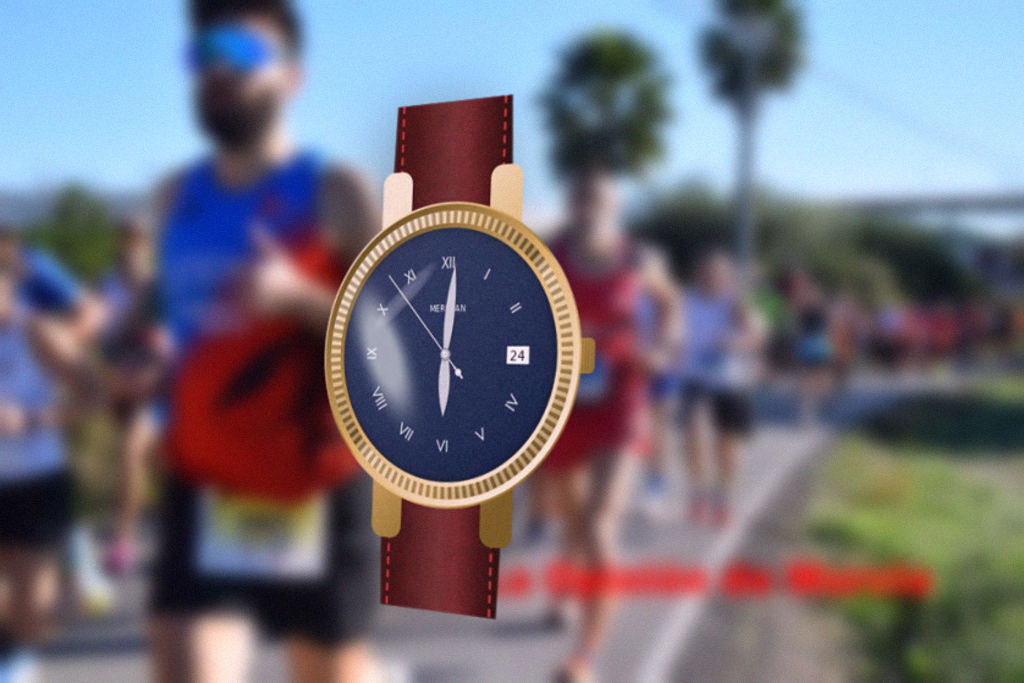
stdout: 6,00,53
